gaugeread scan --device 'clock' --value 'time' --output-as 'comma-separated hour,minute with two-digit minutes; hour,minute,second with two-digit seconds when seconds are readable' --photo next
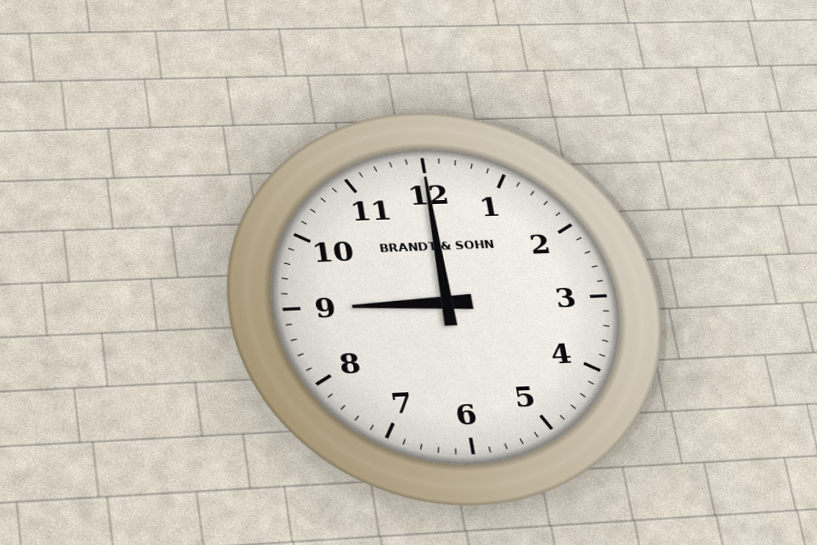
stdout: 9,00
